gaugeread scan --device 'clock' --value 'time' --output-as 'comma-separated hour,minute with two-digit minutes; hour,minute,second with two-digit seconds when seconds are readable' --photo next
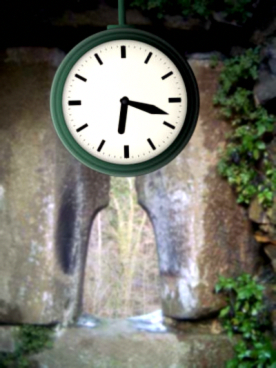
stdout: 6,18
